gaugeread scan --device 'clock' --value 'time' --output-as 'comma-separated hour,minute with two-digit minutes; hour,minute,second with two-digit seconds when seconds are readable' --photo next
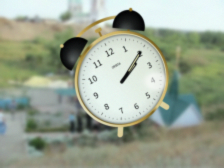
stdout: 2,10
